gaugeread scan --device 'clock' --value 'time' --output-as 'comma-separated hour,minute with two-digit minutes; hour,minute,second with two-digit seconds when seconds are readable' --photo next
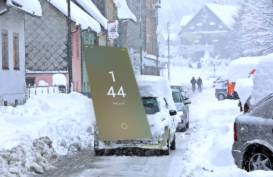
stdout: 1,44
